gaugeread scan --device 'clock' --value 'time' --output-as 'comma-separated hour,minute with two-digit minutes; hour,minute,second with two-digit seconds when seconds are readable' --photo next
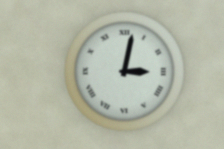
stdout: 3,02
